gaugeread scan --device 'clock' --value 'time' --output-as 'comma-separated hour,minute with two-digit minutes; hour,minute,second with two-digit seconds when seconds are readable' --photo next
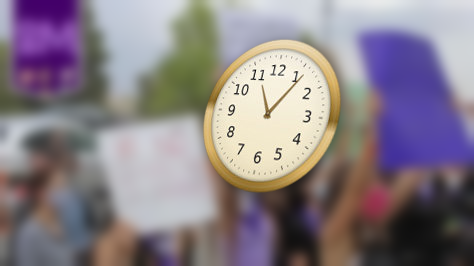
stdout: 11,06
